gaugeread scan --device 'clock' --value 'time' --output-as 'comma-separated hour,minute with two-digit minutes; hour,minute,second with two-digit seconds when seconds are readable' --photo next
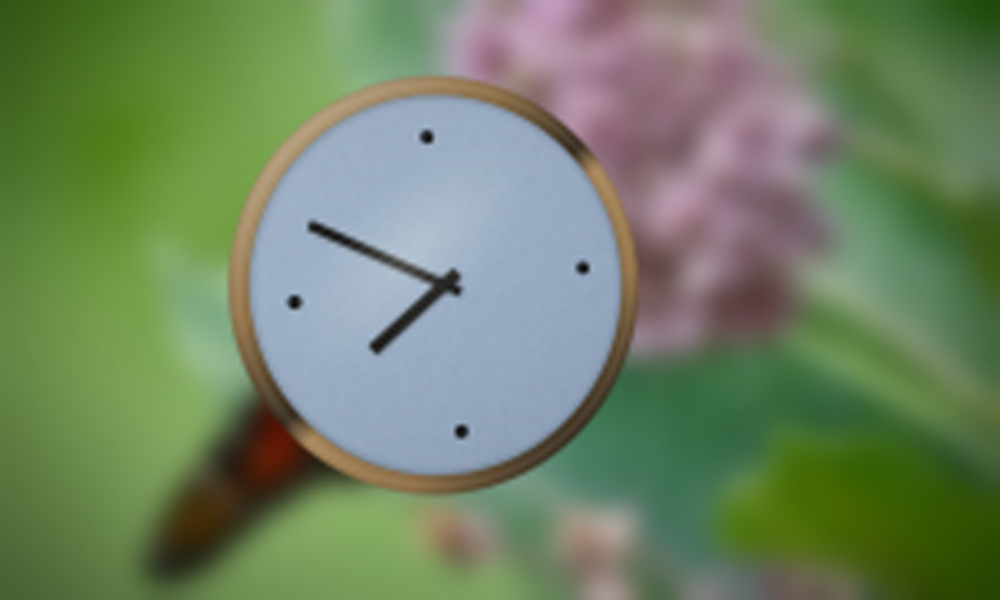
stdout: 7,50
